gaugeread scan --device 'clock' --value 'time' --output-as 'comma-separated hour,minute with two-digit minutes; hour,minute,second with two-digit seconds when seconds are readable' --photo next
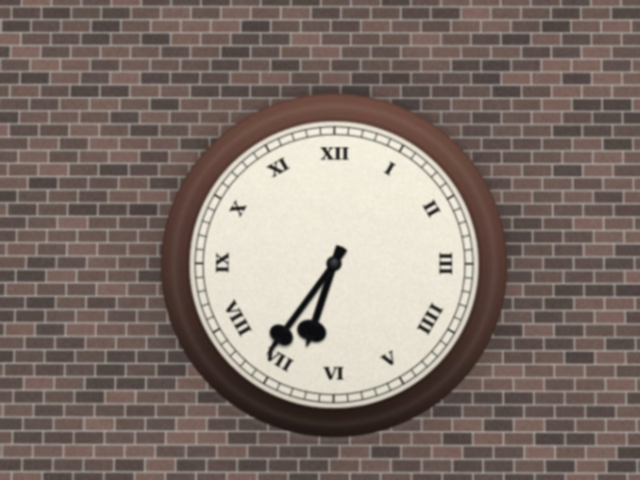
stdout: 6,36
